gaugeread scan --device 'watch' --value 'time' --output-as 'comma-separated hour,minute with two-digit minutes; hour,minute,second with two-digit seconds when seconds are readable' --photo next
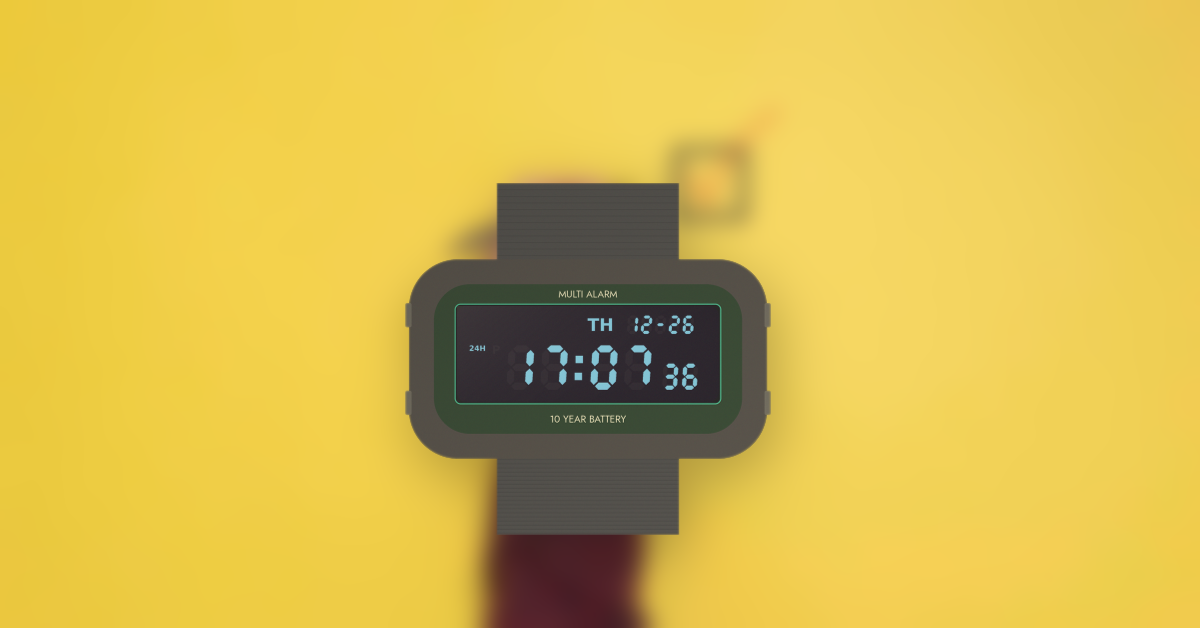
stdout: 17,07,36
